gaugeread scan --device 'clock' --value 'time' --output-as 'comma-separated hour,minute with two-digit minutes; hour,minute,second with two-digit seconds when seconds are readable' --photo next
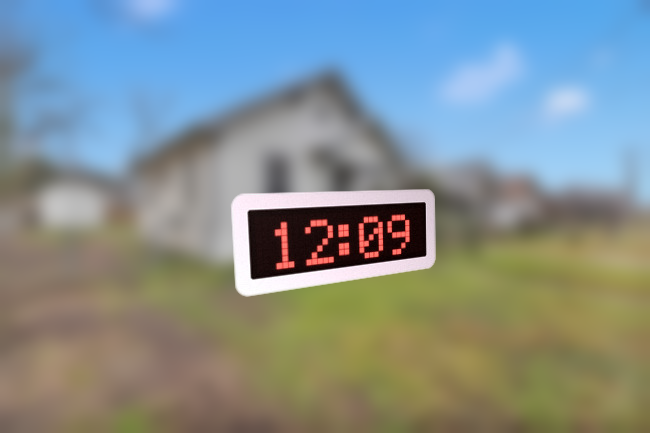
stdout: 12,09
